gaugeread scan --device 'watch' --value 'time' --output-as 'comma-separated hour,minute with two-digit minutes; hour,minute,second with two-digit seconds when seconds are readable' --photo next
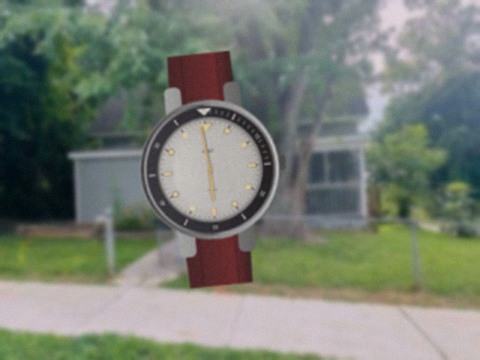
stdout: 5,59
